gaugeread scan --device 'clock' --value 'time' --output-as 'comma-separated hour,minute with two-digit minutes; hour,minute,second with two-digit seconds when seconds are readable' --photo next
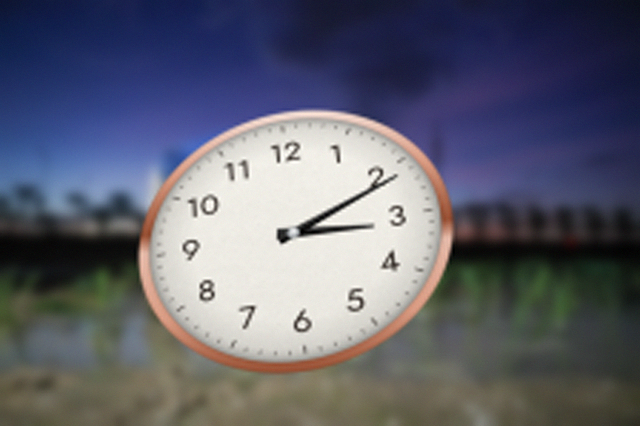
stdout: 3,11
